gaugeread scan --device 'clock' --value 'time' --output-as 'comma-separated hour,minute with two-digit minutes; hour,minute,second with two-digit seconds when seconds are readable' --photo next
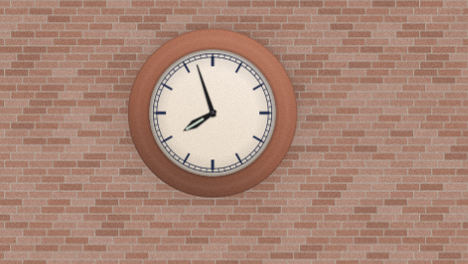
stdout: 7,57
